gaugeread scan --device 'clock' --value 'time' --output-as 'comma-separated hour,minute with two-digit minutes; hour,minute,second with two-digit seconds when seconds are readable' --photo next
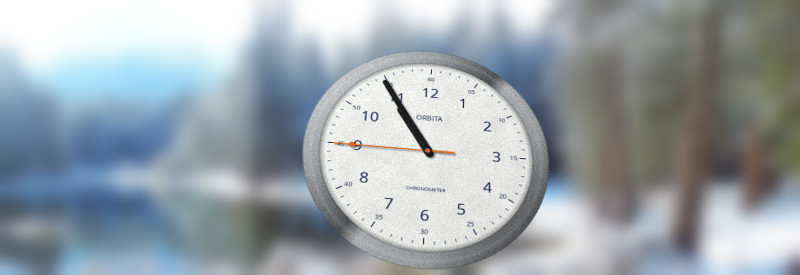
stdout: 10,54,45
